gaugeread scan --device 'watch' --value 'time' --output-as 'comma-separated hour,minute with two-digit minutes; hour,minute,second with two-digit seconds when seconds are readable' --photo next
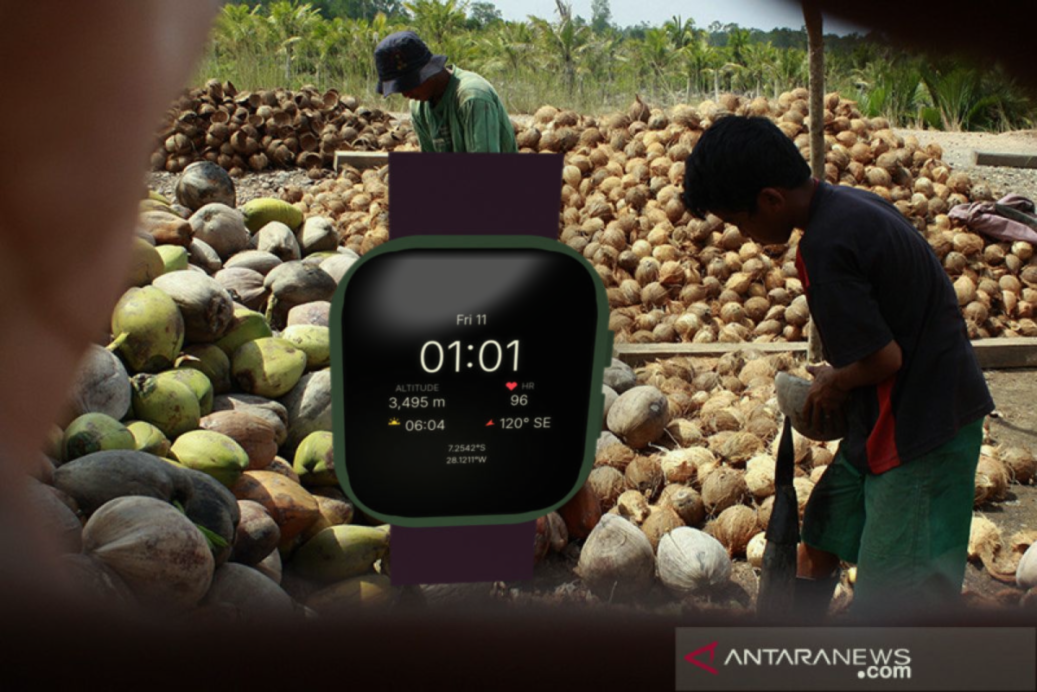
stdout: 1,01
